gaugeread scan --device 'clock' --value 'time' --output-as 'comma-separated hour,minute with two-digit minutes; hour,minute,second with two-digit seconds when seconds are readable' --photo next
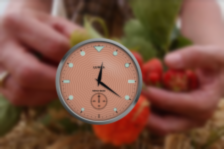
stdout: 12,21
